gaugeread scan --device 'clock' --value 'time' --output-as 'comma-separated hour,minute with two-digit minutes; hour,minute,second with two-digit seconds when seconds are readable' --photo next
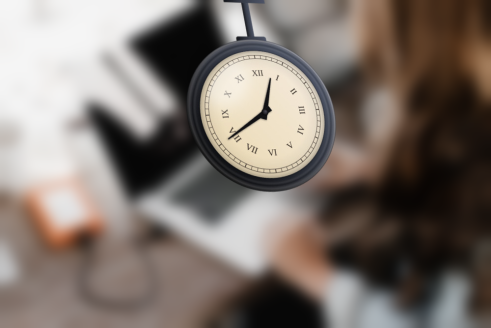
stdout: 12,40
